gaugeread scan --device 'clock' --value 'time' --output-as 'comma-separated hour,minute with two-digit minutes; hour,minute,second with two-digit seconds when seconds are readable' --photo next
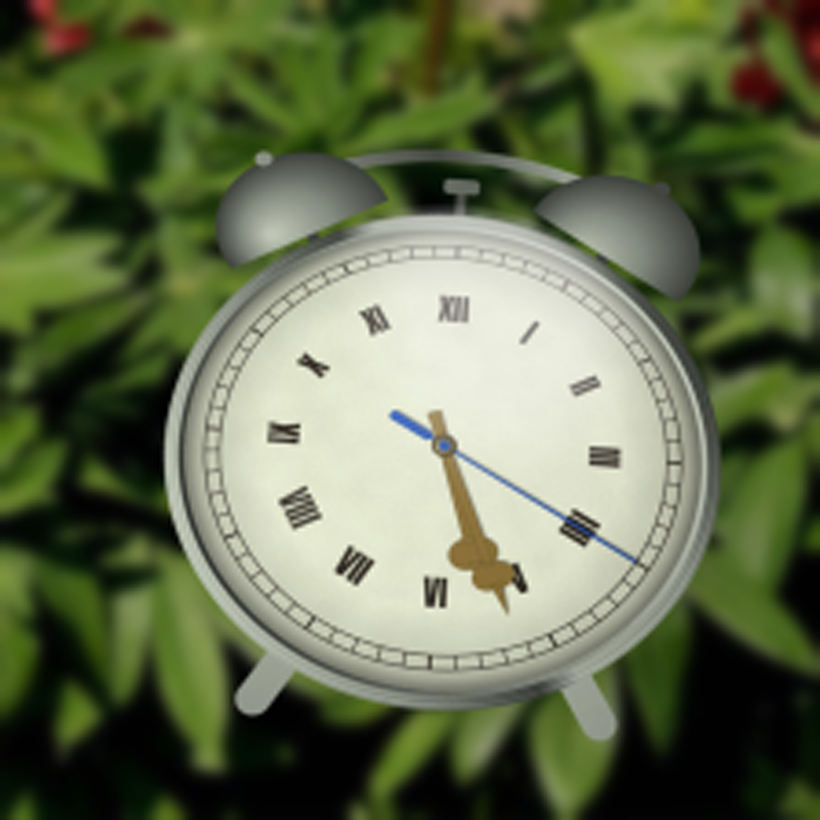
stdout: 5,26,20
